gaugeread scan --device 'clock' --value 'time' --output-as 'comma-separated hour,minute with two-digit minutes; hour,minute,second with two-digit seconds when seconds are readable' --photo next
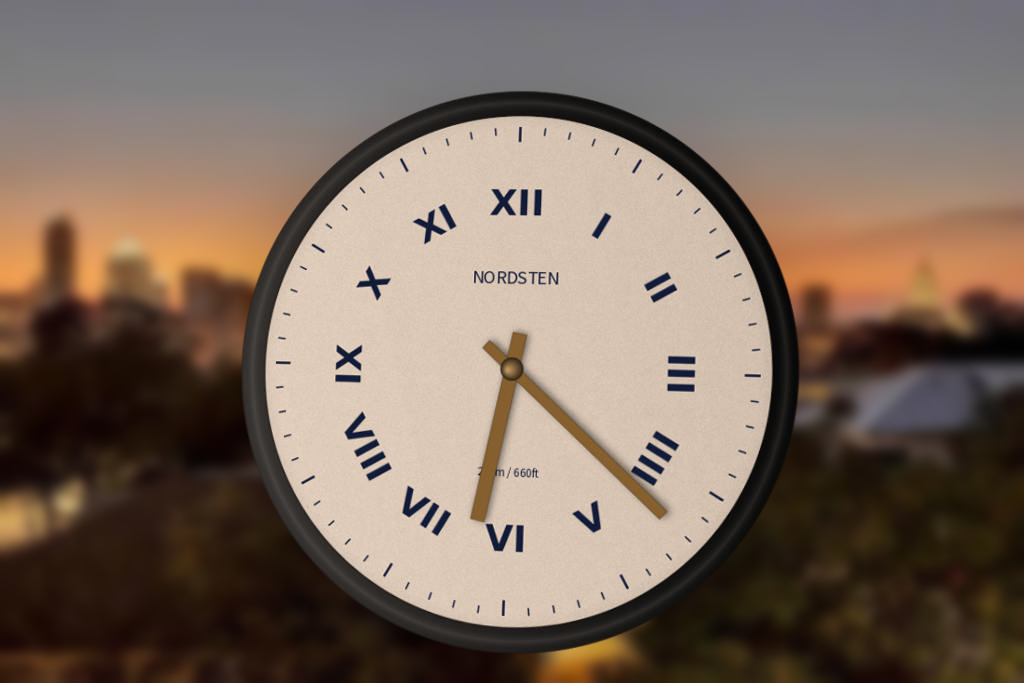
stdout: 6,22
